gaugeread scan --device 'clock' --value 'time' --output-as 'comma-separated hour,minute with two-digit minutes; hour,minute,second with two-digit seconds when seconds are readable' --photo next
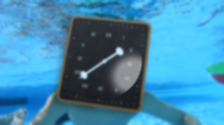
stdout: 1,38
